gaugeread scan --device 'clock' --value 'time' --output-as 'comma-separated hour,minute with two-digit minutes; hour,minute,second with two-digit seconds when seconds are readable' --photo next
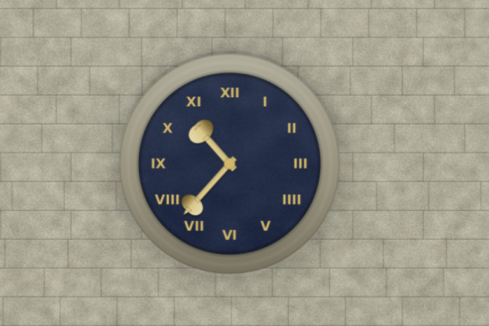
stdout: 10,37
